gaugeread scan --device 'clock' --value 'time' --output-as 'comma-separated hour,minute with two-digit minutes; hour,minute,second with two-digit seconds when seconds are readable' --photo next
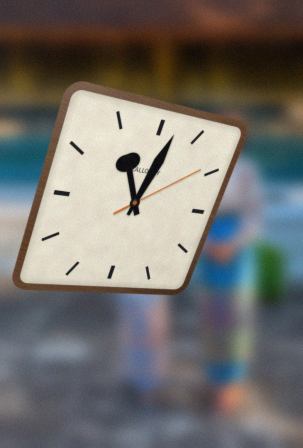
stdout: 11,02,09
